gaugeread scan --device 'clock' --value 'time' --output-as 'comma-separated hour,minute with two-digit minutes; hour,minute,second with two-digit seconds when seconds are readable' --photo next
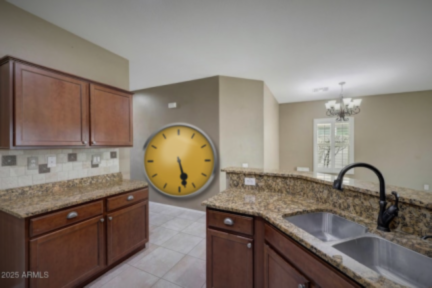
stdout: 5,28
